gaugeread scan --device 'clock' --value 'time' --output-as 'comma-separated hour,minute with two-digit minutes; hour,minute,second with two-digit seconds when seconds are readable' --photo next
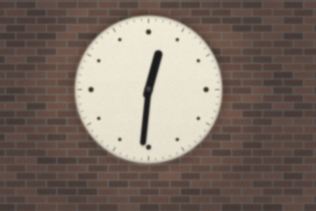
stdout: 12,31
